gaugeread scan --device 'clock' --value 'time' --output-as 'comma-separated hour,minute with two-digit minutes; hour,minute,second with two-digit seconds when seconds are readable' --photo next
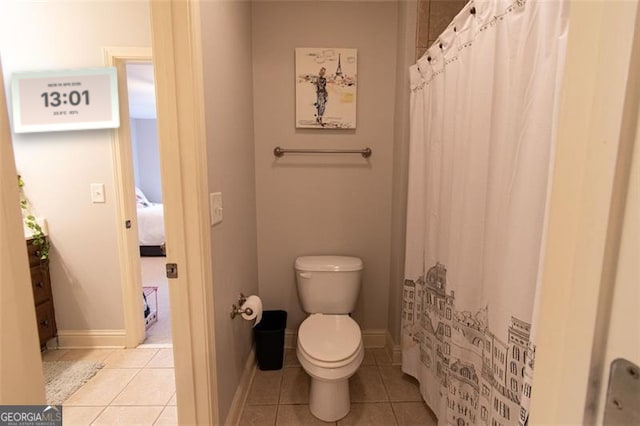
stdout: 13,01
